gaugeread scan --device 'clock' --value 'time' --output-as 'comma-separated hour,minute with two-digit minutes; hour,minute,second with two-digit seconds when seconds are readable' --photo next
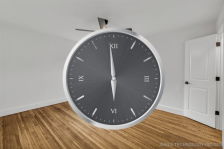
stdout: 5,59
